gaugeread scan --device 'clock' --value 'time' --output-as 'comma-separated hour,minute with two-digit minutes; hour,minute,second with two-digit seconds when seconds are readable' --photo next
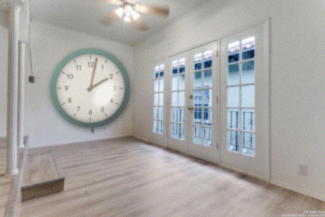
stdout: 2,02
